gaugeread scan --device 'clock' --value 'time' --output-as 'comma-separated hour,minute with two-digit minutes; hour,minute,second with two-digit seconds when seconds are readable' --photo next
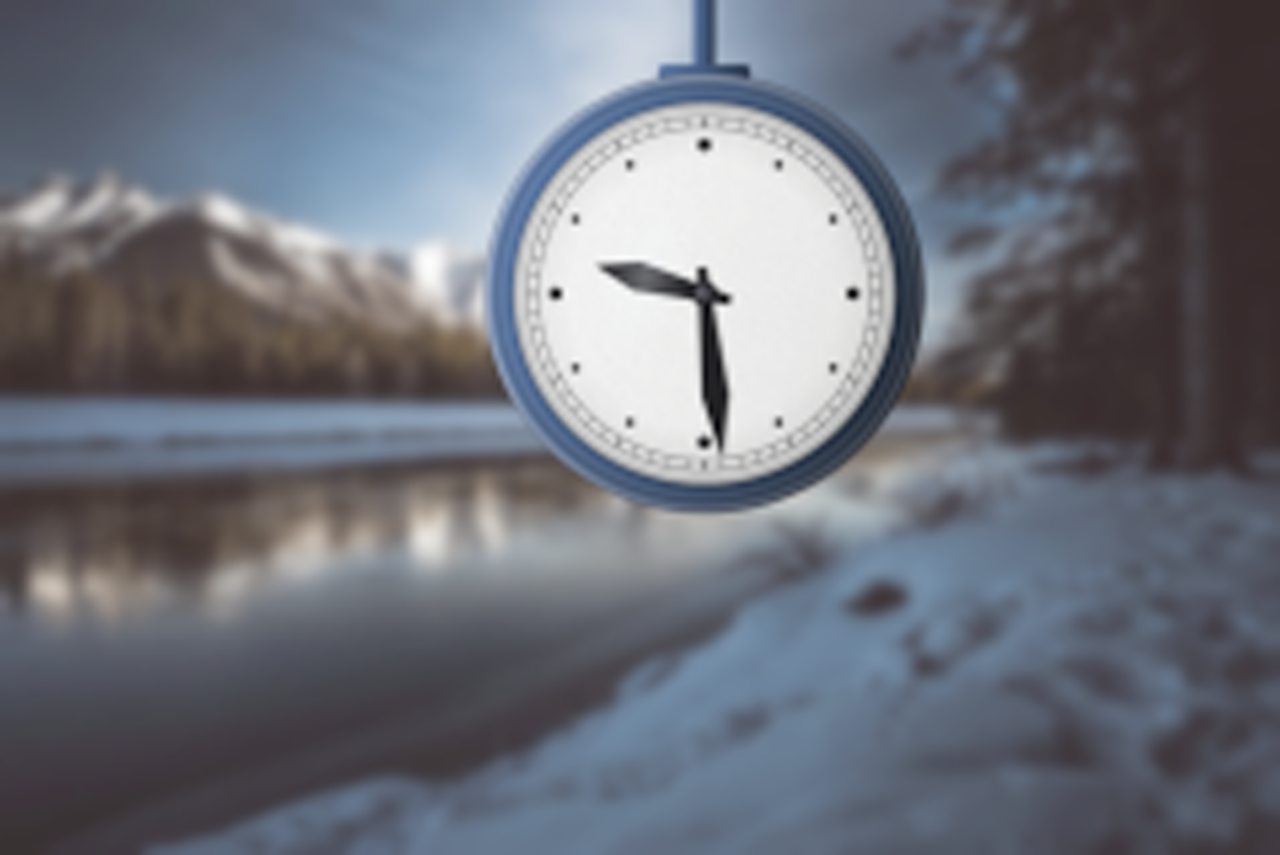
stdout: 9,29
